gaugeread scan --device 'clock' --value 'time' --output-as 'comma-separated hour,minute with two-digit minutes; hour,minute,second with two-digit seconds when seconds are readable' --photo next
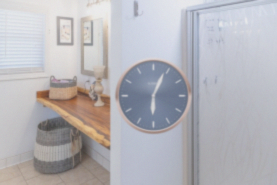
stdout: 6,04
